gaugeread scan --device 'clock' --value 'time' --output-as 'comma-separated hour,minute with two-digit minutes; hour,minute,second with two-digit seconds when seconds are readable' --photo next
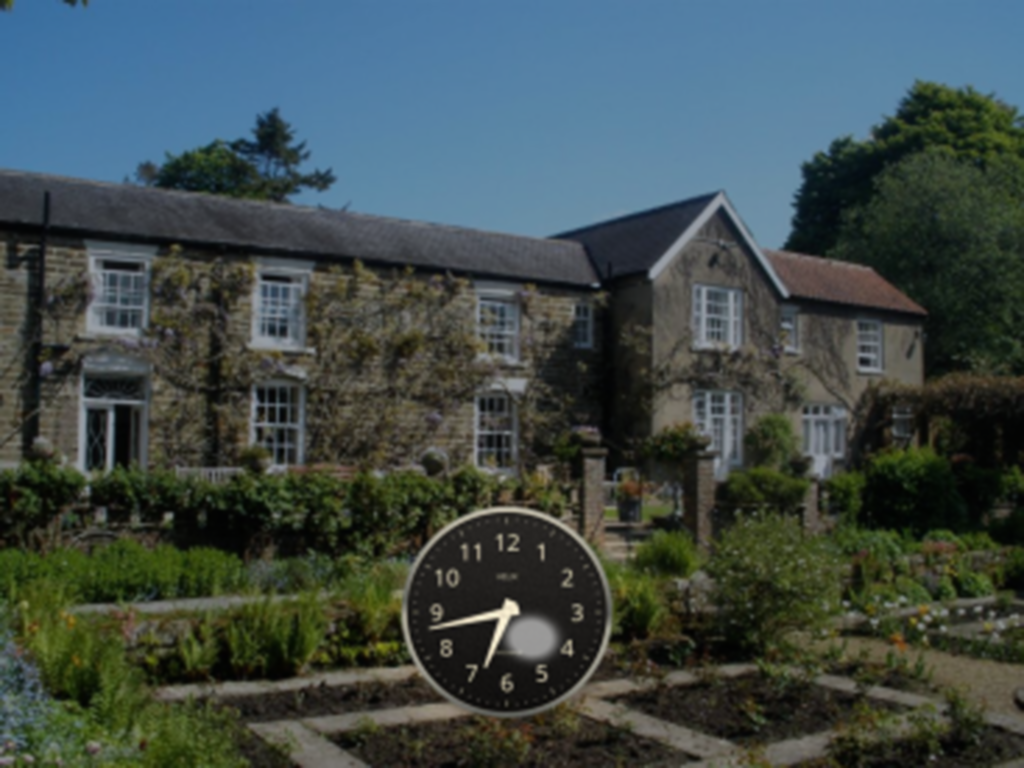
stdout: 6,43
